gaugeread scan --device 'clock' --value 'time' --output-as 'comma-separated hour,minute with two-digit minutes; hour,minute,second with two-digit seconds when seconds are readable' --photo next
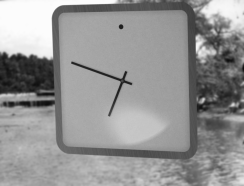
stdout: 6,48
